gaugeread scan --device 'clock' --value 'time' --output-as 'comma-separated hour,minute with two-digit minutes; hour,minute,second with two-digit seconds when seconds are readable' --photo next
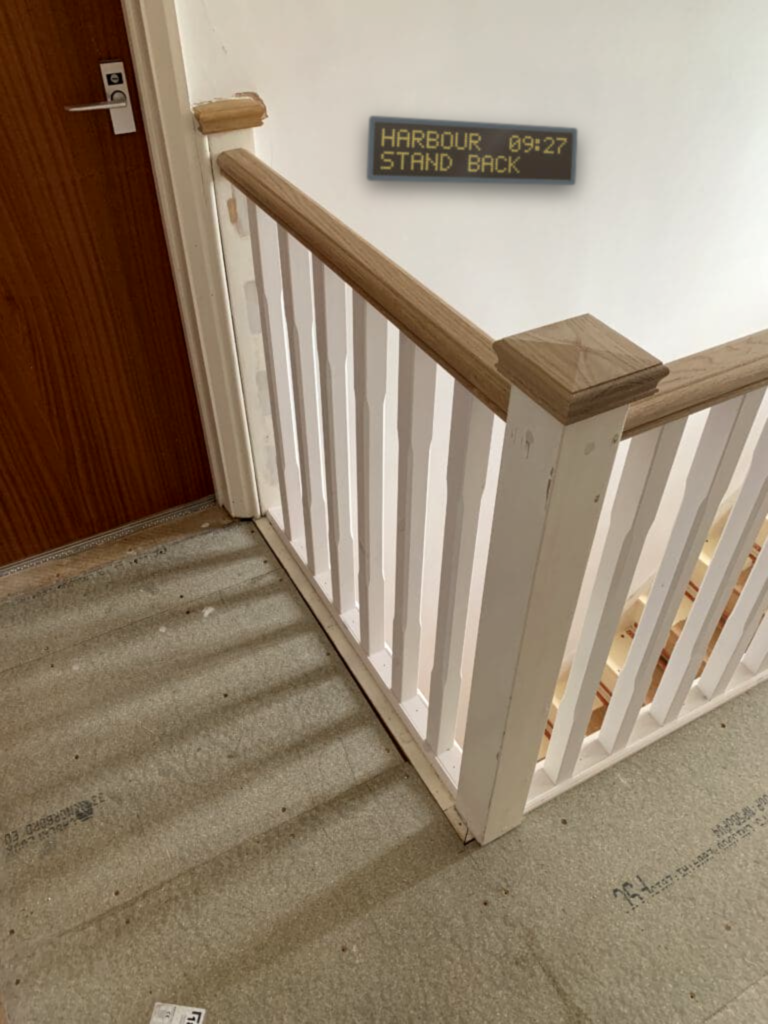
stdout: 9,27
